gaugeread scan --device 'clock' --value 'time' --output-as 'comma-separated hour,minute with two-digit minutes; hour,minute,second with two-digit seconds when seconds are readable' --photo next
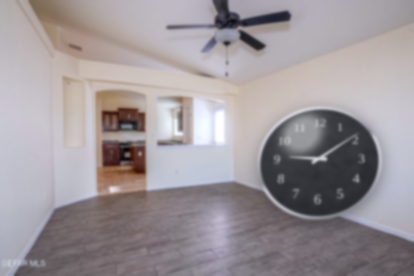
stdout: 9,09
